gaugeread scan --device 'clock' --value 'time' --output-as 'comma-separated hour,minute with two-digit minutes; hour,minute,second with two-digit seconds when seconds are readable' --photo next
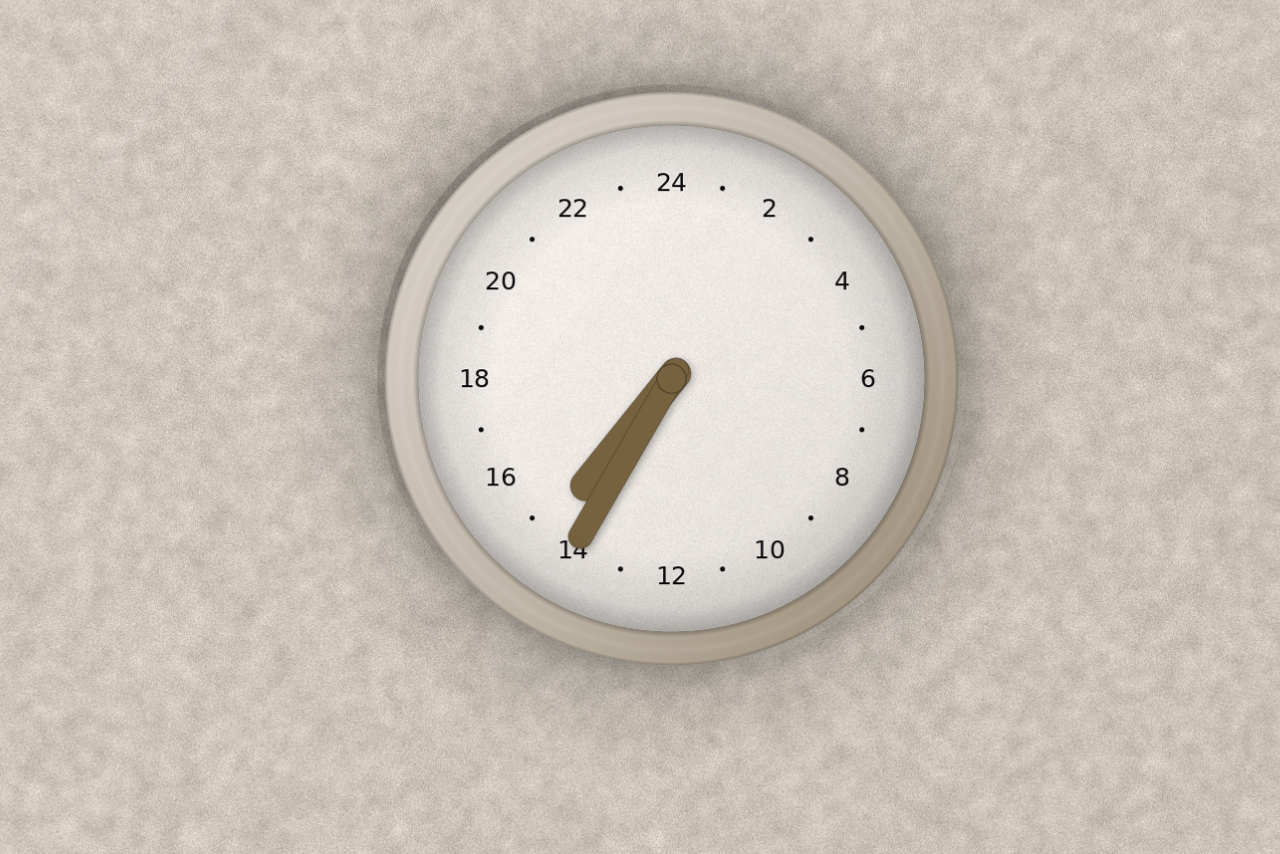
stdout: 14,35
